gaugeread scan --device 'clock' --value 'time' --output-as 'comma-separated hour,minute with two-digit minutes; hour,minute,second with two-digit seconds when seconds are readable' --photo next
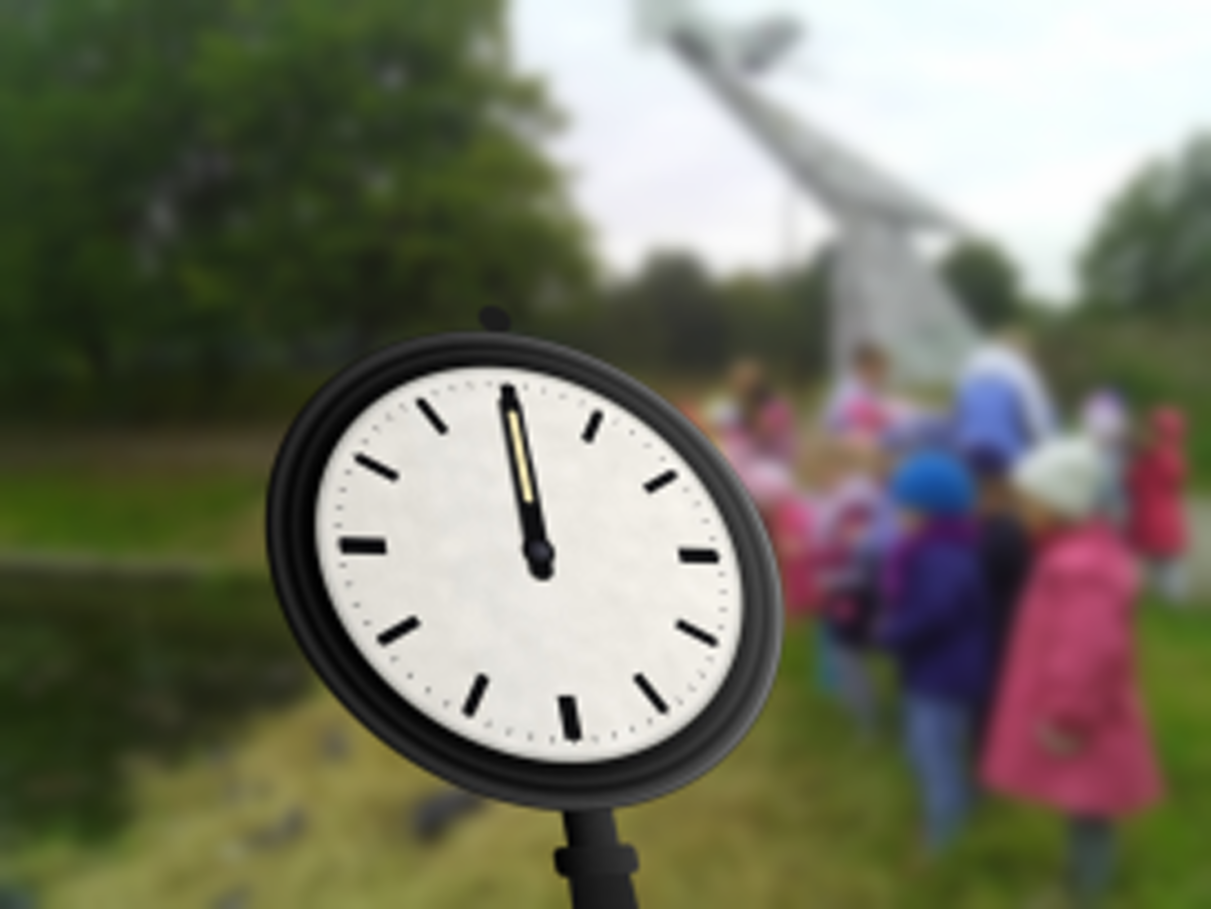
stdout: 12,00
